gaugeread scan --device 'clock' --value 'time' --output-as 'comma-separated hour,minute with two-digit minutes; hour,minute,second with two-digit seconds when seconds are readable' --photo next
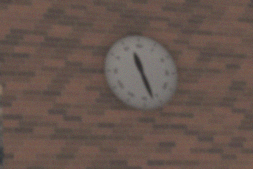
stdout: 11,27
